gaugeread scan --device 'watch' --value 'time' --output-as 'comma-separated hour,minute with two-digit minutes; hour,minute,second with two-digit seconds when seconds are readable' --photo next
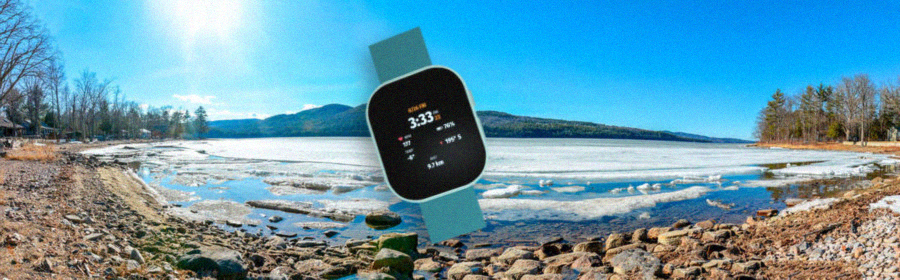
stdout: 3,33
